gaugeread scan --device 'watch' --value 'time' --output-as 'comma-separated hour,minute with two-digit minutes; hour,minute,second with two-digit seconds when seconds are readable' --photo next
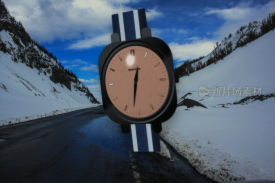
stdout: 12,32
